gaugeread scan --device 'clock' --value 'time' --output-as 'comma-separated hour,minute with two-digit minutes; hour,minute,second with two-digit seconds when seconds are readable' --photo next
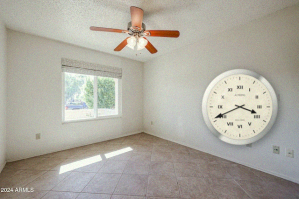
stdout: 3,41
